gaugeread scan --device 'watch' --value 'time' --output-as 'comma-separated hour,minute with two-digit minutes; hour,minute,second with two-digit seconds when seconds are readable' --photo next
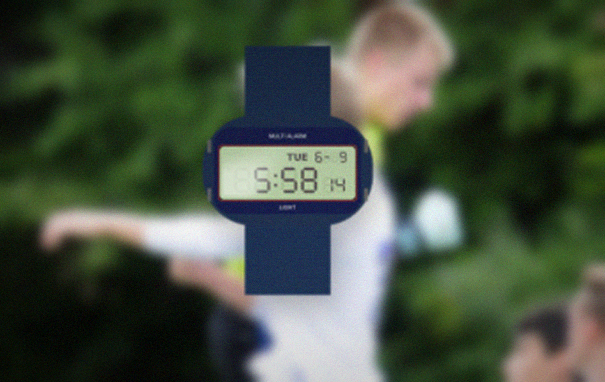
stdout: 5,58,14
